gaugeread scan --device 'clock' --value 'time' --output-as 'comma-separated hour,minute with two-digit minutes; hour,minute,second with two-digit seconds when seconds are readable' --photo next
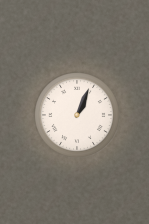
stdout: 1,04
